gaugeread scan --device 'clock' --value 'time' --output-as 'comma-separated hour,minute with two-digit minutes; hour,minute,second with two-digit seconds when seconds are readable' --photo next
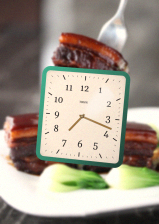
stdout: 7,18
